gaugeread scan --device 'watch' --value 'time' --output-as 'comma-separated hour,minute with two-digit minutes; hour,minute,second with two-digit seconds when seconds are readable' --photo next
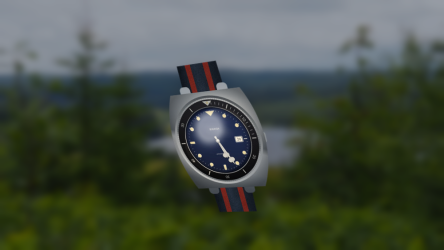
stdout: 5,26
